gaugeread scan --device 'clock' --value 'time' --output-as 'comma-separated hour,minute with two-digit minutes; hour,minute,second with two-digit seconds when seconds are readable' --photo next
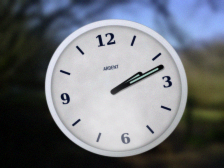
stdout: 2,12
